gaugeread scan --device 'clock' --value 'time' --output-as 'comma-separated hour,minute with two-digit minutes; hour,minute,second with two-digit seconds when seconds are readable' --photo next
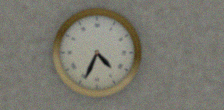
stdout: 4,34
